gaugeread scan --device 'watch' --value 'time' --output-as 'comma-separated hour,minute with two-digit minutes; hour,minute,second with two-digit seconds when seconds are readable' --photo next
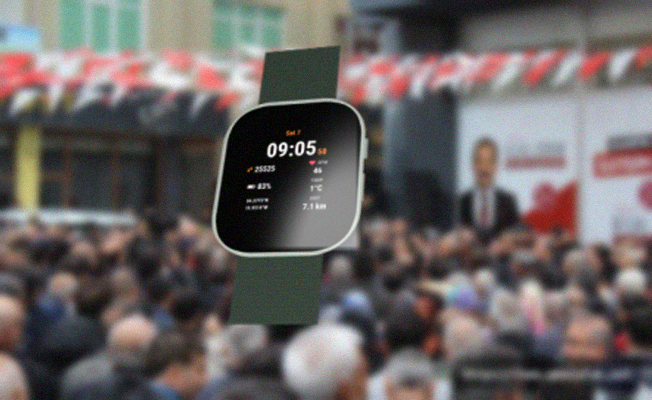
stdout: 9,05
